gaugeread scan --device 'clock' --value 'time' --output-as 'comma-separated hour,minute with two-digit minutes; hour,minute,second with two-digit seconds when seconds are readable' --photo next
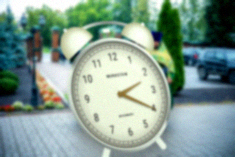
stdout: 2,20
